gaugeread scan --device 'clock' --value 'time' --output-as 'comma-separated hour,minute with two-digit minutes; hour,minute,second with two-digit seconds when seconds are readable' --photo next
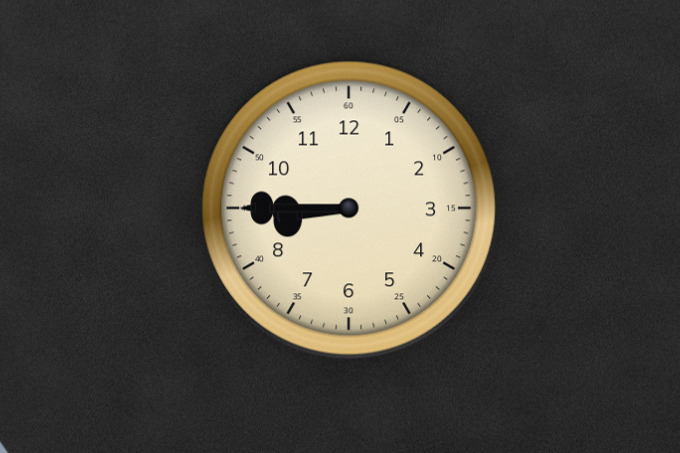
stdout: 8,45
